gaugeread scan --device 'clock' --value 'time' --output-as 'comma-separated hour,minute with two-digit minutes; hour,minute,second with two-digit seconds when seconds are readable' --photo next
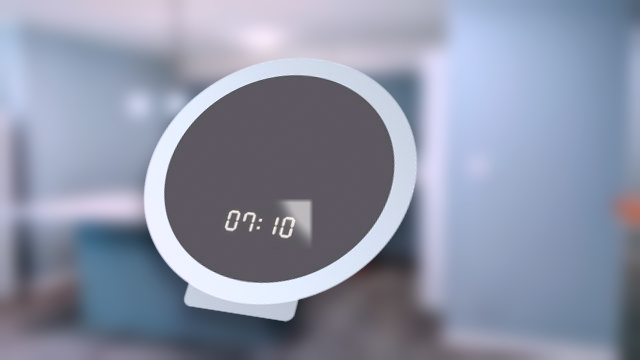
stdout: 7,10
